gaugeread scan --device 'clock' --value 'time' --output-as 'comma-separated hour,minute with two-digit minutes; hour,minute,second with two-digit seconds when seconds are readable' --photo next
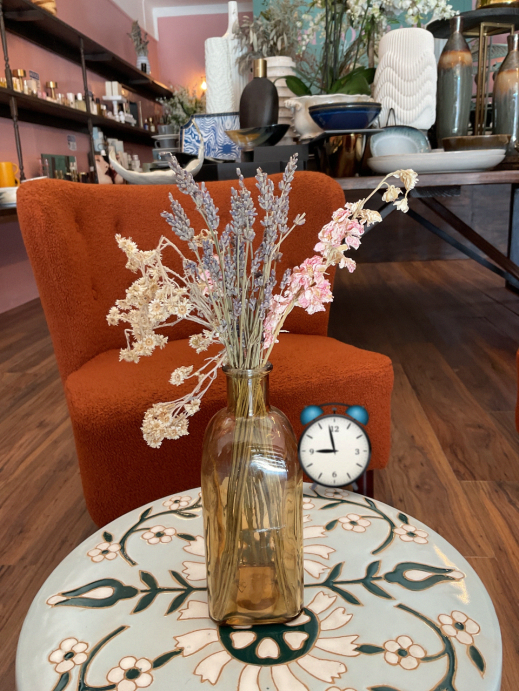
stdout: 8,58
